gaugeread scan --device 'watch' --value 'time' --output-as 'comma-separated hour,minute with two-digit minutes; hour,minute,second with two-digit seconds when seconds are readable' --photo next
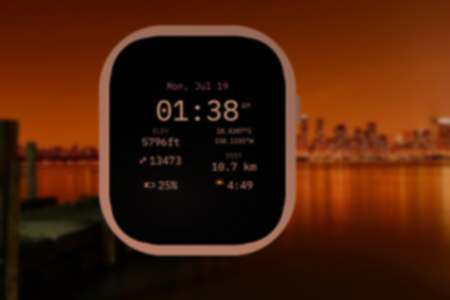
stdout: 1,38
